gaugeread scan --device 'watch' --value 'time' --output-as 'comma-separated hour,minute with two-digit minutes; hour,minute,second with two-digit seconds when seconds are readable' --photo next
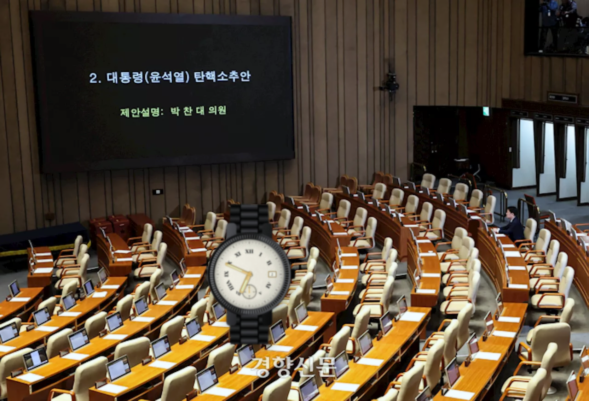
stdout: 6,49
